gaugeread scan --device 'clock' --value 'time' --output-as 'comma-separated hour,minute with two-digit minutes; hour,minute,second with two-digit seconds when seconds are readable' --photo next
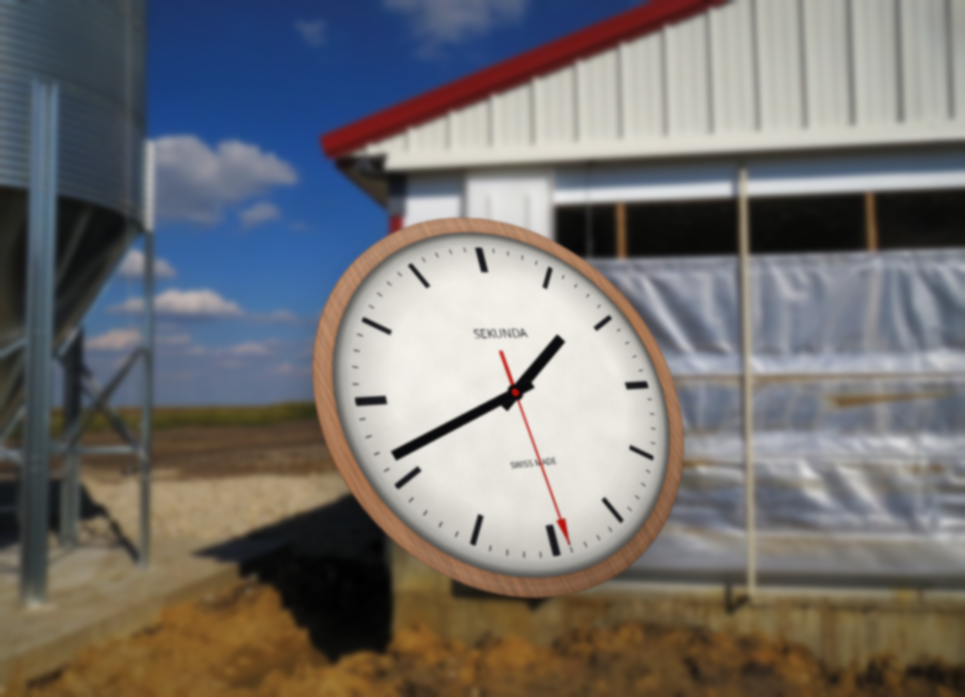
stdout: 1,41,29
